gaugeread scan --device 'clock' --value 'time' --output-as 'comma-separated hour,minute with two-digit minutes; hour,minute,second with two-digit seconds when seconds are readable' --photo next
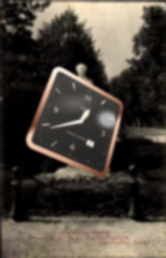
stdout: 12,39
